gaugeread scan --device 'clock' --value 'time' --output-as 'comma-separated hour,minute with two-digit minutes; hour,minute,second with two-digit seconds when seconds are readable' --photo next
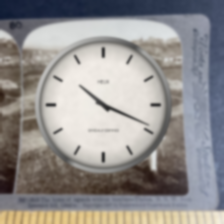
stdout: 10,19
